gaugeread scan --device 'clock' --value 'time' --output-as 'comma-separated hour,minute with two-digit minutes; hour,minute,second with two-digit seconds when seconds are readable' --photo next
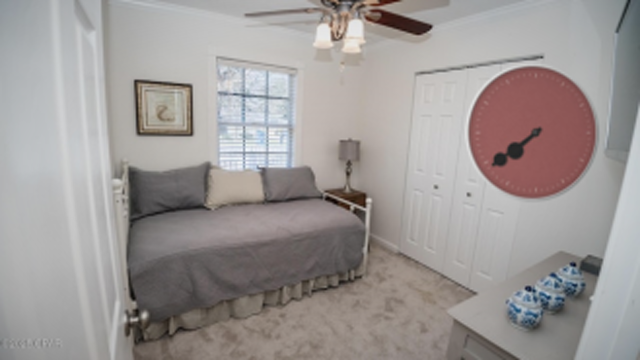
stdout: 7,39
